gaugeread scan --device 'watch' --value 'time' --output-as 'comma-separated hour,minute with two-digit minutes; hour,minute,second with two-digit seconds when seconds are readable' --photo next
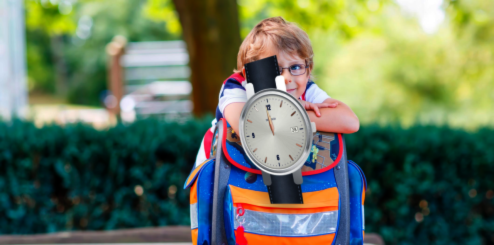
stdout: 11,59
